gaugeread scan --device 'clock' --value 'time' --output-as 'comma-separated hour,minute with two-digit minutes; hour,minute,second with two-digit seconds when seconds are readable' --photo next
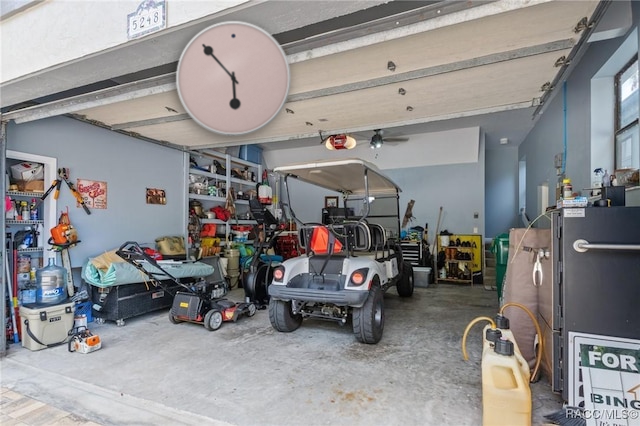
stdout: 5,53
